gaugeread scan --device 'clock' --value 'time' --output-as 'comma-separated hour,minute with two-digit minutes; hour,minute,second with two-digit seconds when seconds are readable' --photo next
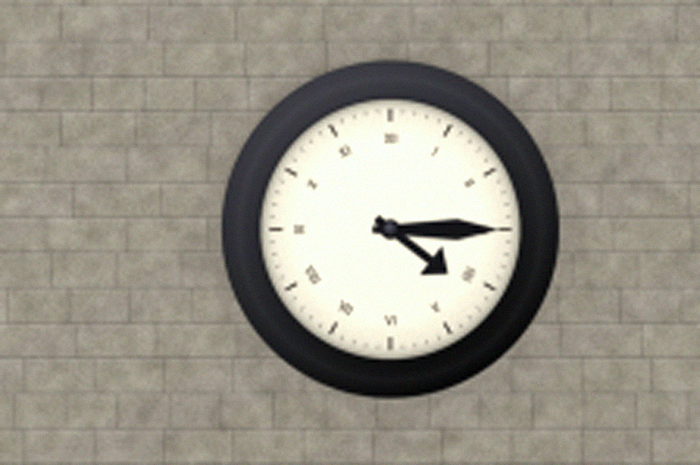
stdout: 4,15
